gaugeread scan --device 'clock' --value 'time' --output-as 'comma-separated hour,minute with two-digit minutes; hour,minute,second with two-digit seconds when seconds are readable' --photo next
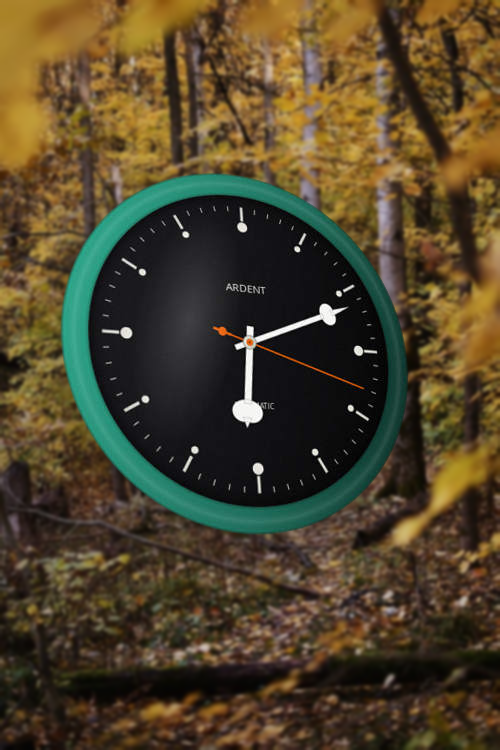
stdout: 6,11,18
